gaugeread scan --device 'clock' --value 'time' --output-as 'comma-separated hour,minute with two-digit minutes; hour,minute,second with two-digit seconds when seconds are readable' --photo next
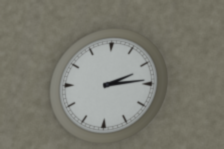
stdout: 2,14
